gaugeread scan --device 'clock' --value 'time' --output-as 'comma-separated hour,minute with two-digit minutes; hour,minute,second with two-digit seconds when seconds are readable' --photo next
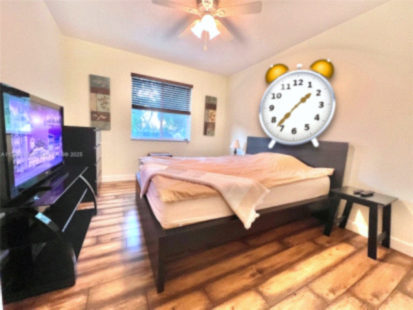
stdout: 1,37
